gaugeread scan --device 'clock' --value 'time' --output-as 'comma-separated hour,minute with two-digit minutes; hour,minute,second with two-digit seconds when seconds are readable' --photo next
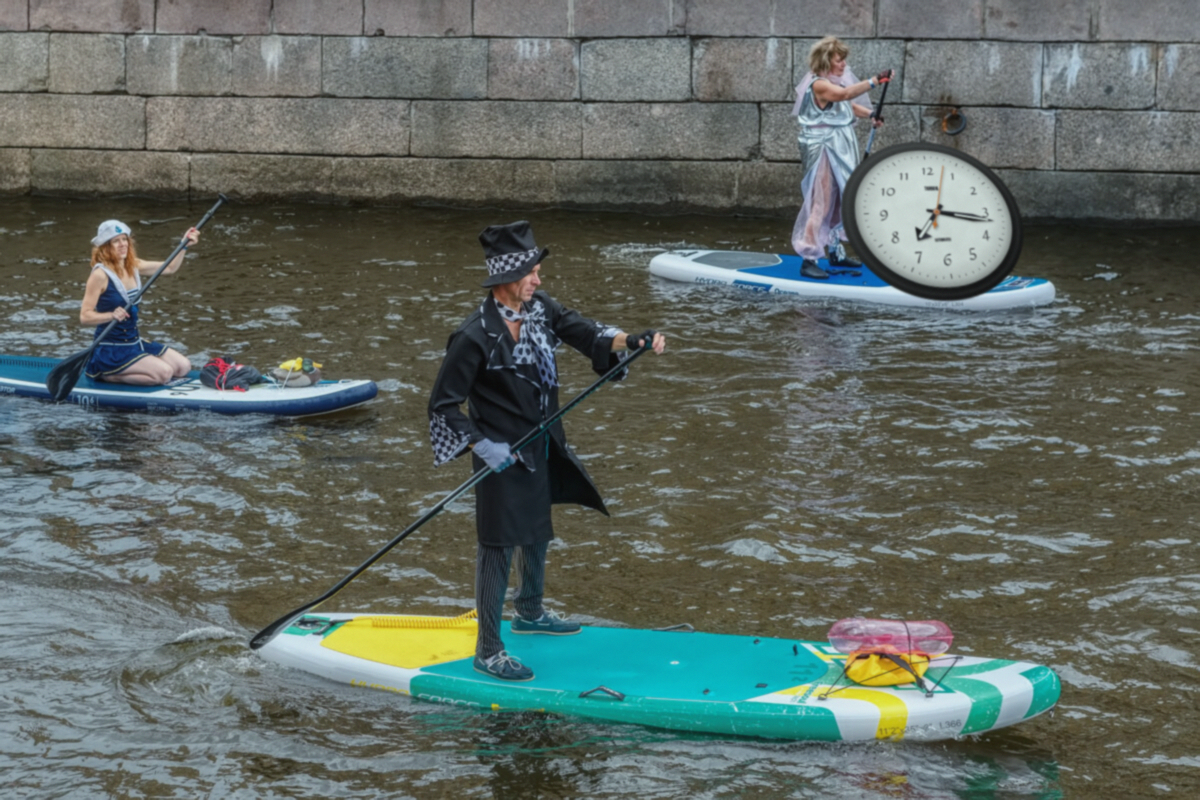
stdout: 7,17,03
